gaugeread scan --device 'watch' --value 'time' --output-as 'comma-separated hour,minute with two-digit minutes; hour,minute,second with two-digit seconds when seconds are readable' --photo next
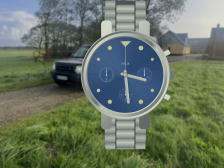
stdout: 3,29
